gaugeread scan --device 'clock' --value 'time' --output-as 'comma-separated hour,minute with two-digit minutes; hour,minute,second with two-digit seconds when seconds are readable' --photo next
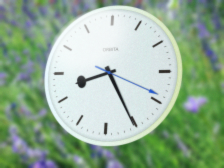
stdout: 8,25,19
